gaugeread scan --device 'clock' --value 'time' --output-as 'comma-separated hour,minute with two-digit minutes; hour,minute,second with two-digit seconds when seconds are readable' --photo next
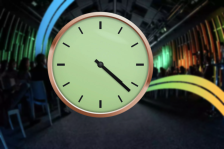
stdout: 4,22
